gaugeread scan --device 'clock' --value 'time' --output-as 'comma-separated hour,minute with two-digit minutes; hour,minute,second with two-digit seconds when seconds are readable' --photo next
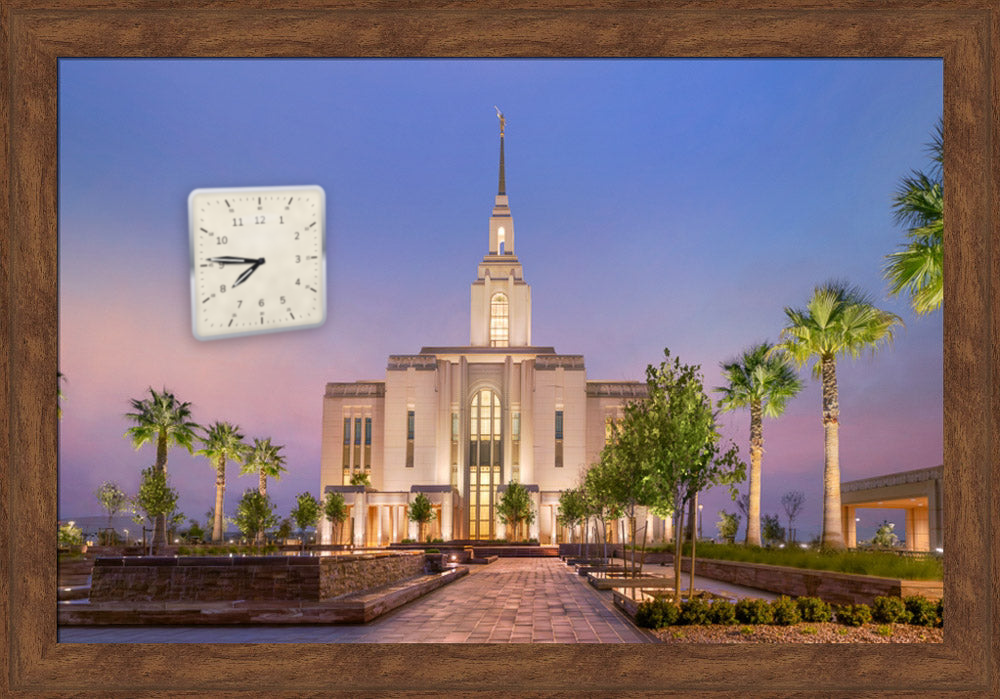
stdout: 7,46
